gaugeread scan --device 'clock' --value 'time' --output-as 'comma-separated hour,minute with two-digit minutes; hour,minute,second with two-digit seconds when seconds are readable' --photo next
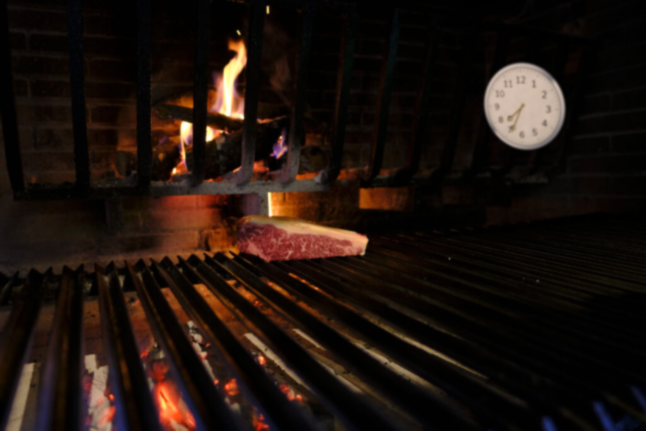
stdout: 7,34
